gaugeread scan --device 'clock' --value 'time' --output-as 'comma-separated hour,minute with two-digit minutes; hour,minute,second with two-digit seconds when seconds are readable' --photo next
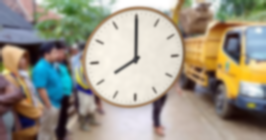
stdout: 8,00
